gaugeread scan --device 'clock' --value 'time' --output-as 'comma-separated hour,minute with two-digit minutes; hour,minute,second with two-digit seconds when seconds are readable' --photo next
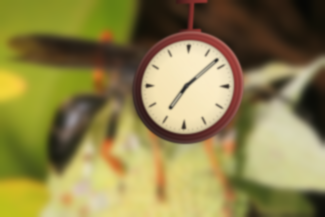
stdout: 7,08
